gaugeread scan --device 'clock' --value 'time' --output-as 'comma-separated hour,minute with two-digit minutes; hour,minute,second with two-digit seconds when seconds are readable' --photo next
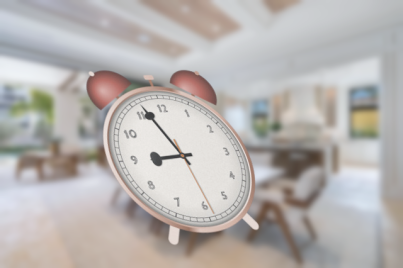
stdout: 8,56,29
